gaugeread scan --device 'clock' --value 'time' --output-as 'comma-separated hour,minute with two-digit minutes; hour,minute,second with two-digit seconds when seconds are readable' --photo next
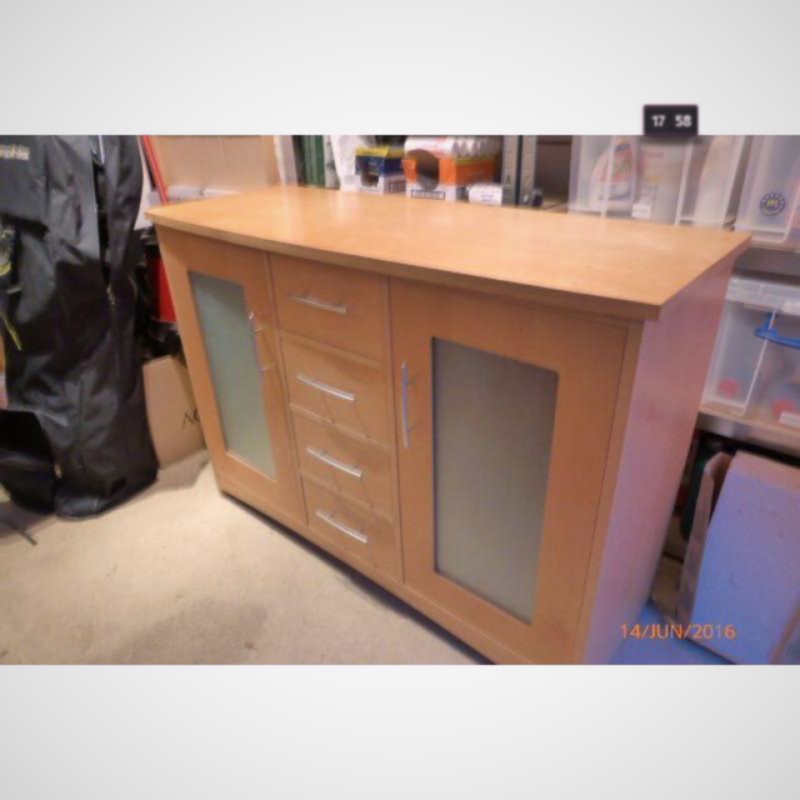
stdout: 17,58
